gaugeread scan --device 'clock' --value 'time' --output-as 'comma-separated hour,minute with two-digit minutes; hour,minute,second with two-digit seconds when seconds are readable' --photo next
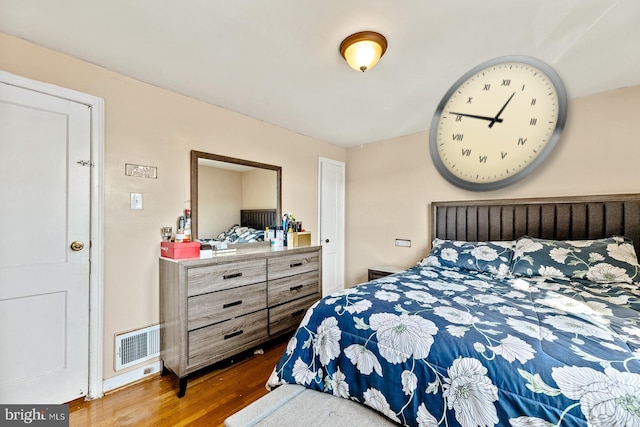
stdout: 12,46
